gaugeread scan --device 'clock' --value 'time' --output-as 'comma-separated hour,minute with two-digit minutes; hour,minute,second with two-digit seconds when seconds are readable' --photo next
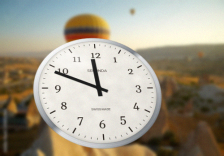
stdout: 11,49
